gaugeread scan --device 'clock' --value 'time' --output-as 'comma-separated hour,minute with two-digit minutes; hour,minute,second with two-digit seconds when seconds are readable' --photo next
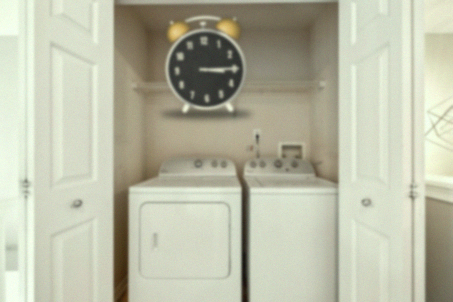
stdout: 3,15
